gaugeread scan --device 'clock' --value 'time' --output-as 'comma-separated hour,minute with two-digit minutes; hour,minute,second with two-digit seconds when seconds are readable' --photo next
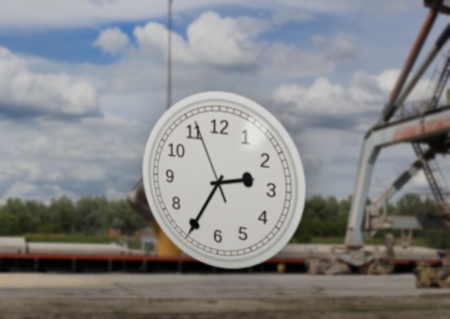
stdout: 2,34,56
